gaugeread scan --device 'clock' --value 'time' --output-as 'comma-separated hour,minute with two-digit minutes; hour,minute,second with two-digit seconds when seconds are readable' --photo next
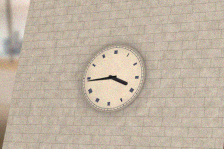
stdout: 3,44
